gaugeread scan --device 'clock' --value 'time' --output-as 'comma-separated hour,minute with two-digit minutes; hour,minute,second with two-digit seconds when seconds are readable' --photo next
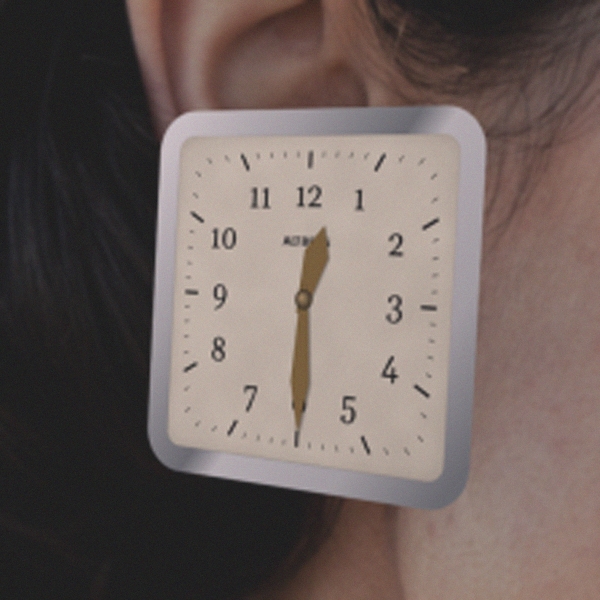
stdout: 12,30
